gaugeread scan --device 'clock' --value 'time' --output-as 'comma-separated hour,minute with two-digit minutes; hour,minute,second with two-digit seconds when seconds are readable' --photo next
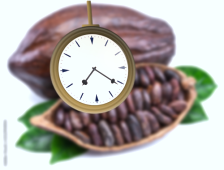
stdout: 7,21
